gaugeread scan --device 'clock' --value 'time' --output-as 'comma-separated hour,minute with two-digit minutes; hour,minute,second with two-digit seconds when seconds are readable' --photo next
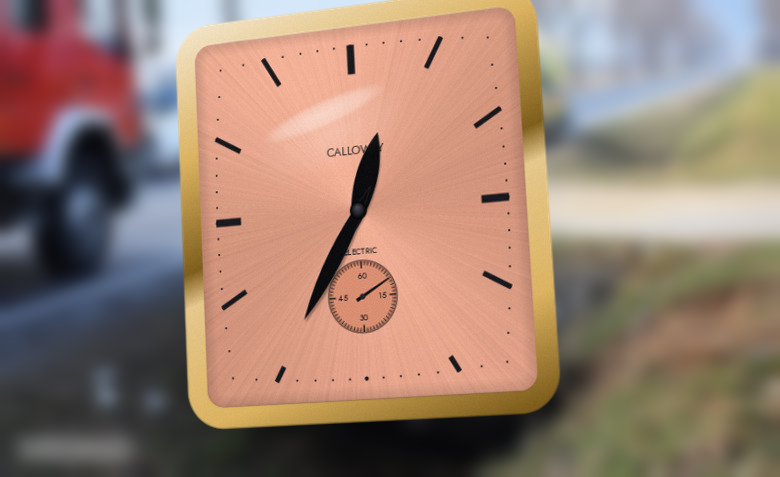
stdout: 12,35,10
